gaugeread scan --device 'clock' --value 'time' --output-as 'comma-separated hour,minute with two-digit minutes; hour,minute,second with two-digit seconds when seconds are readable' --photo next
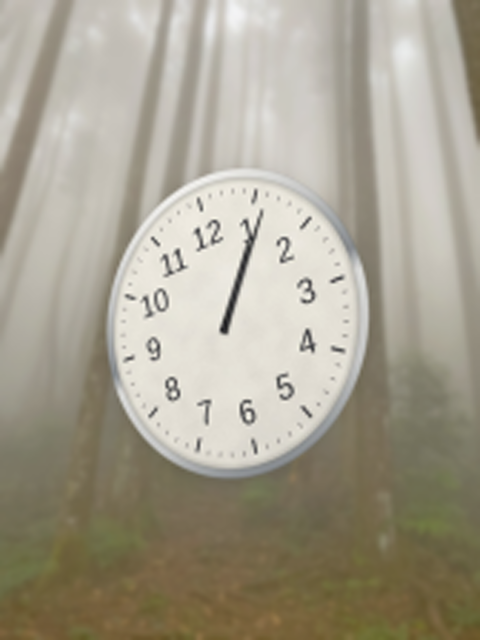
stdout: 1,06
